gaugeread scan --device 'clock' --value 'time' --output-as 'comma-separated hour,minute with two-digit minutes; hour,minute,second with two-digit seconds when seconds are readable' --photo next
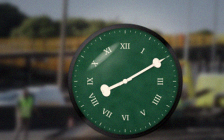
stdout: 8,10
